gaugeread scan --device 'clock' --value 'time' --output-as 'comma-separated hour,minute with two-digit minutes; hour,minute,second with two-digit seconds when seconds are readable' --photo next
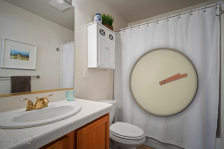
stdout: 2,12
